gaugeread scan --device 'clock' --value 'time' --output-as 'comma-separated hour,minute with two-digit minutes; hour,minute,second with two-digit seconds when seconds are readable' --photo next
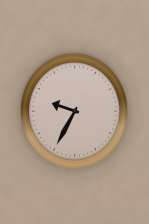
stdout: 9,35
